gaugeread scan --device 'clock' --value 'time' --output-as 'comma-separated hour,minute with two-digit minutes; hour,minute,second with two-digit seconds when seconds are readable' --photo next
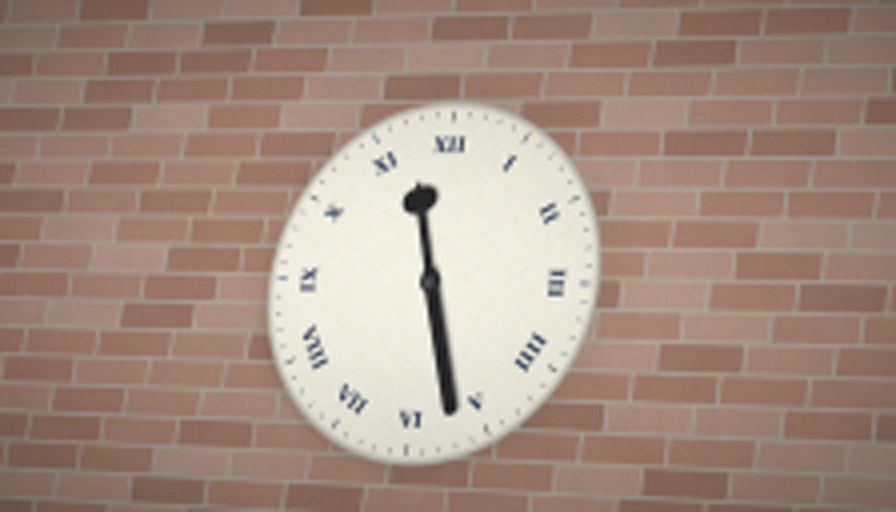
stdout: 11,27
